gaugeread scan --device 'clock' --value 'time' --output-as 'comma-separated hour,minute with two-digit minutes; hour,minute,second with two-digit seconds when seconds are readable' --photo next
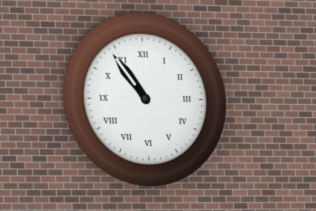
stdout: 10,54
